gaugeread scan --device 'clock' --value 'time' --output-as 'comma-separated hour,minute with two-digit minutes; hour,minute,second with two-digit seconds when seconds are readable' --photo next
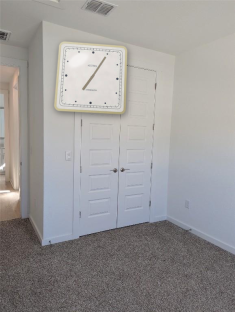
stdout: 7,05
